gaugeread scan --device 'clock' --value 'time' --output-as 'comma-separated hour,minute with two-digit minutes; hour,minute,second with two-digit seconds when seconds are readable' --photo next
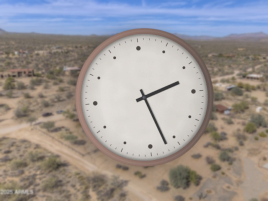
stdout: 2,27
